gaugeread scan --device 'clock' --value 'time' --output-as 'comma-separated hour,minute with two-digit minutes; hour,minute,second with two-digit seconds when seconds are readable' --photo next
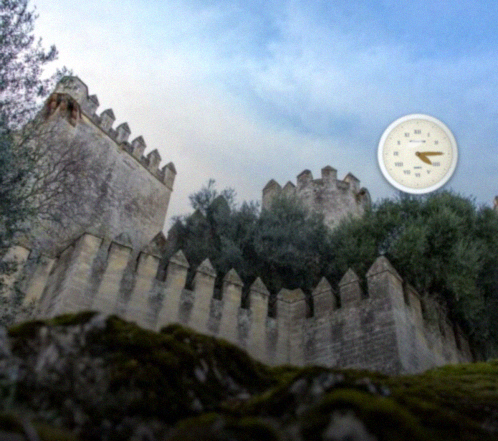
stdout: 4,15
